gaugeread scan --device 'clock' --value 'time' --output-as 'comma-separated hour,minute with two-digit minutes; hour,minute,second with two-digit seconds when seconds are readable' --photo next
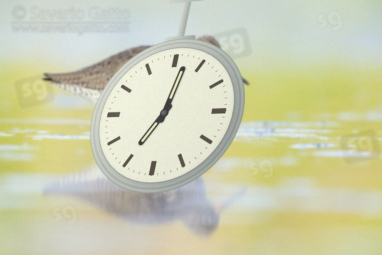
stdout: 7,02
